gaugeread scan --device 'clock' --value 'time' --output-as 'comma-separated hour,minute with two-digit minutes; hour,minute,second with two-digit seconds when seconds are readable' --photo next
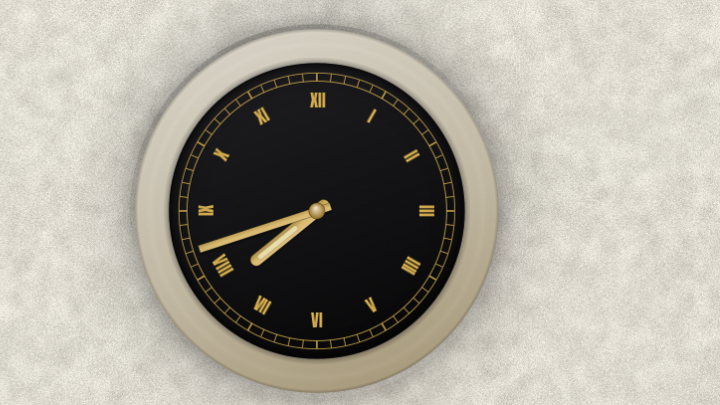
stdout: 7,42
